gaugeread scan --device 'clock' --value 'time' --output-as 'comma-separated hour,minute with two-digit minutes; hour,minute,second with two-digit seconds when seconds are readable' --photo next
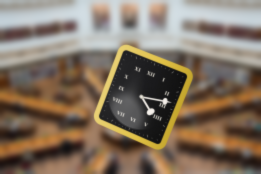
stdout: 4,13
